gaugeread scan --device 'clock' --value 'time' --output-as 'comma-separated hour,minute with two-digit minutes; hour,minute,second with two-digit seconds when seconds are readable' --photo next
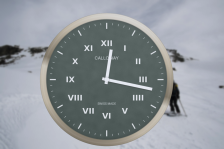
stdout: 12,17
